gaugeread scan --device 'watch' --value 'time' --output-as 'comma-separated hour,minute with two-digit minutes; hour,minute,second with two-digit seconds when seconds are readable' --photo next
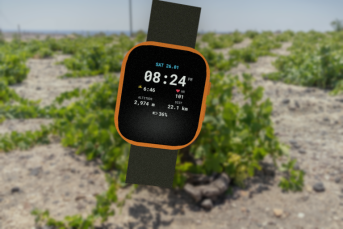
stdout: 8,24
